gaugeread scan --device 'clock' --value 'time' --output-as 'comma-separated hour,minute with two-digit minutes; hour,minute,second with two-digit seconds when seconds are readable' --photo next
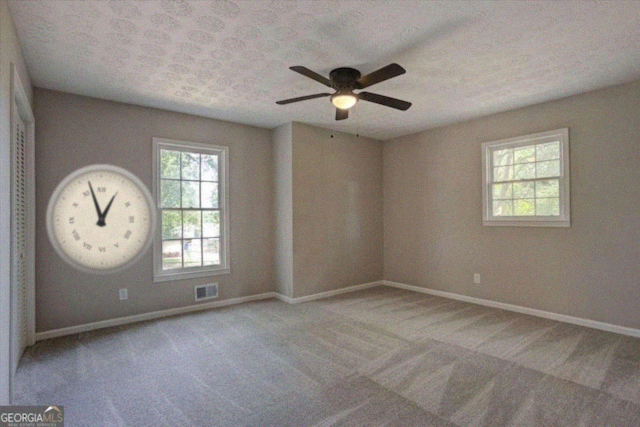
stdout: 12,57
